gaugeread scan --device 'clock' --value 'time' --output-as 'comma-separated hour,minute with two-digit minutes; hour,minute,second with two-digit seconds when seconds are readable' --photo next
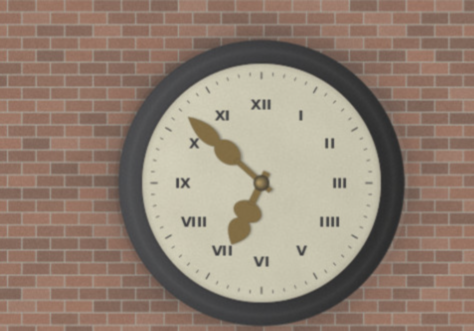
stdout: 6,52
